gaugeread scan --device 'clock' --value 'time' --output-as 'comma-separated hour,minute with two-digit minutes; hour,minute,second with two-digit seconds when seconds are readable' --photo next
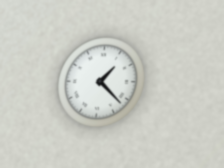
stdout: 1,22
